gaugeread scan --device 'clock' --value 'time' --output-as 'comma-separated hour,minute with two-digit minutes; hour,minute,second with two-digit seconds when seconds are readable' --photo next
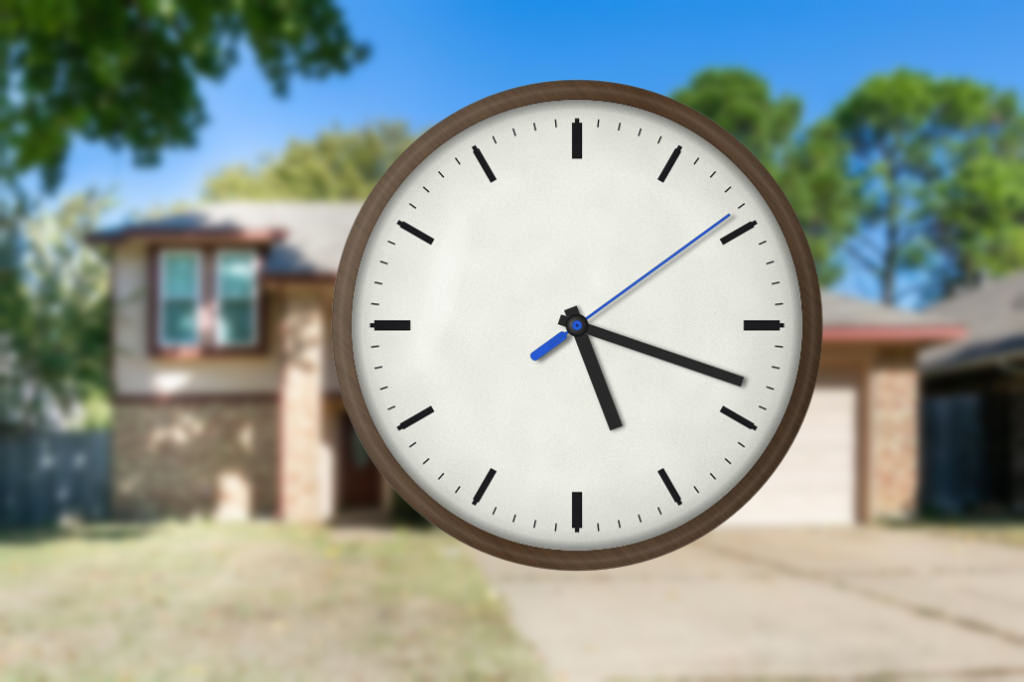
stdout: 5,18,09
